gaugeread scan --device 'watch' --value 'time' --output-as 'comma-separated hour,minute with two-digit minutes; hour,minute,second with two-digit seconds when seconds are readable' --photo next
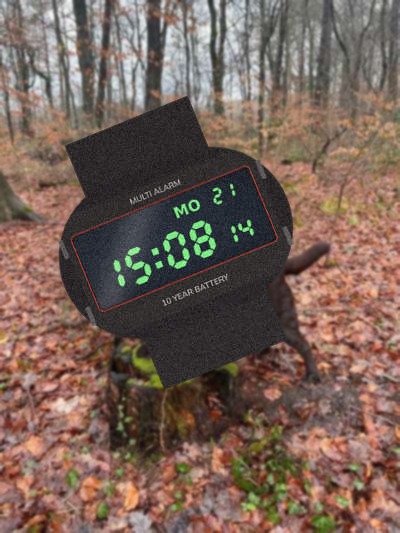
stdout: 15,08,14
